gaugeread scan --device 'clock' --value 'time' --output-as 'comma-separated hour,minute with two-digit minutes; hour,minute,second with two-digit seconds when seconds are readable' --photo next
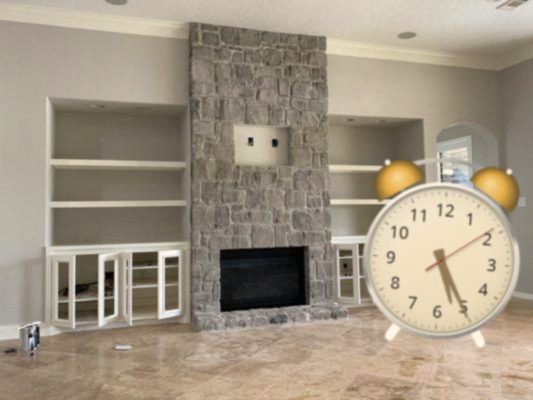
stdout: 5,25,09
